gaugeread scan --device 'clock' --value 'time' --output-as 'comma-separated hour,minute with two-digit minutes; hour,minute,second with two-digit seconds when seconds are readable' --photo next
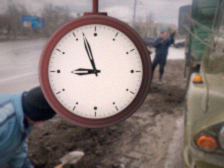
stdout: 8,57
